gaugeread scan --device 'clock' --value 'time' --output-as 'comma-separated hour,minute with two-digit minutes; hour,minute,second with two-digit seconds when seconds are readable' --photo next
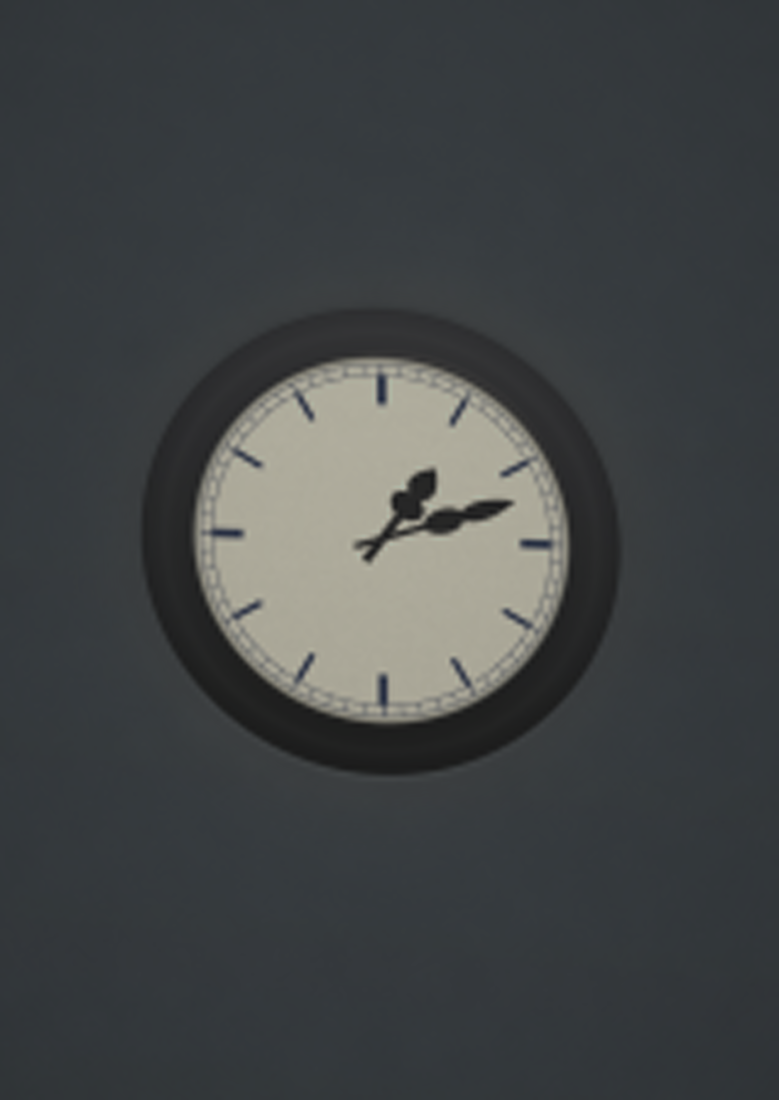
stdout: 1,12
